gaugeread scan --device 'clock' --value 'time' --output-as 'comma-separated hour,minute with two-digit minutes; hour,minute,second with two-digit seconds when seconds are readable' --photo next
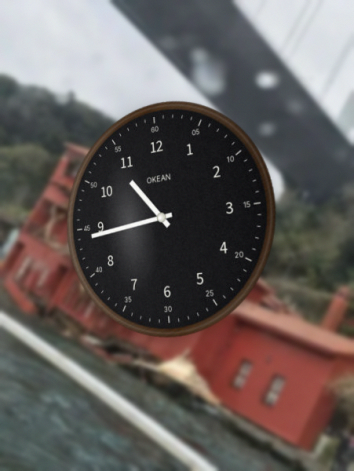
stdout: 10,44
